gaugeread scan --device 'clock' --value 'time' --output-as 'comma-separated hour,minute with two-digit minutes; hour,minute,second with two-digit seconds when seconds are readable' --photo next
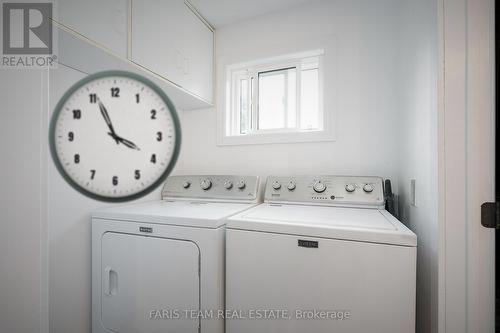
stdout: 3,56
